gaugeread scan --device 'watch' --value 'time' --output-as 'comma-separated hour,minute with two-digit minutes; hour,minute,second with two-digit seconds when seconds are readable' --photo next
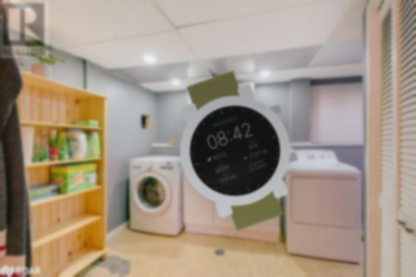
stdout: 8,42
